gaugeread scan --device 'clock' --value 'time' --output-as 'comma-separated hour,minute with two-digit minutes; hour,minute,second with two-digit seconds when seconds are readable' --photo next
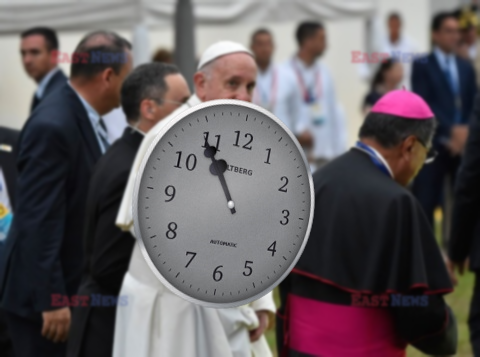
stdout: 10,54
